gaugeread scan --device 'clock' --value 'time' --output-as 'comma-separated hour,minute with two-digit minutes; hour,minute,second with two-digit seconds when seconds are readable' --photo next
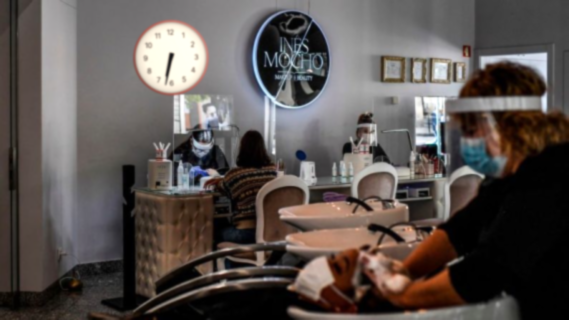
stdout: 6,32
